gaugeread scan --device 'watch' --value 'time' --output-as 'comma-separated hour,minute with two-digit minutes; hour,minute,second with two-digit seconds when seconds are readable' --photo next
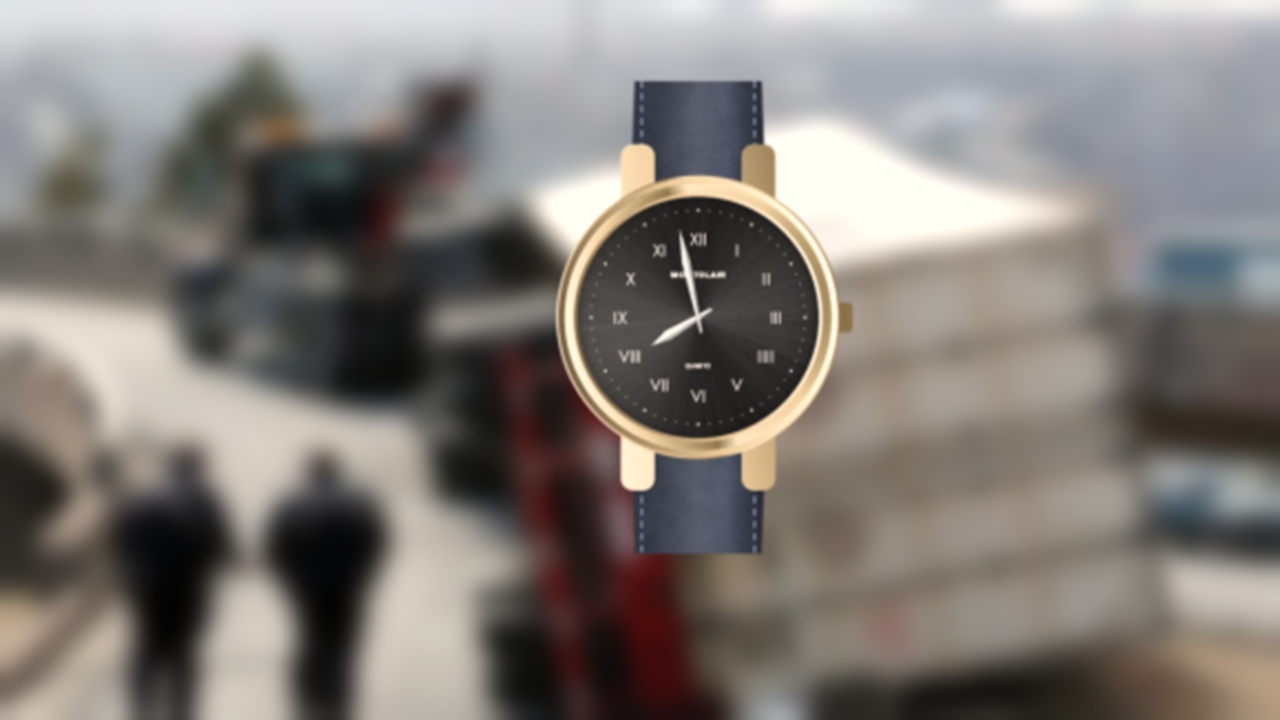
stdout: 7,58
